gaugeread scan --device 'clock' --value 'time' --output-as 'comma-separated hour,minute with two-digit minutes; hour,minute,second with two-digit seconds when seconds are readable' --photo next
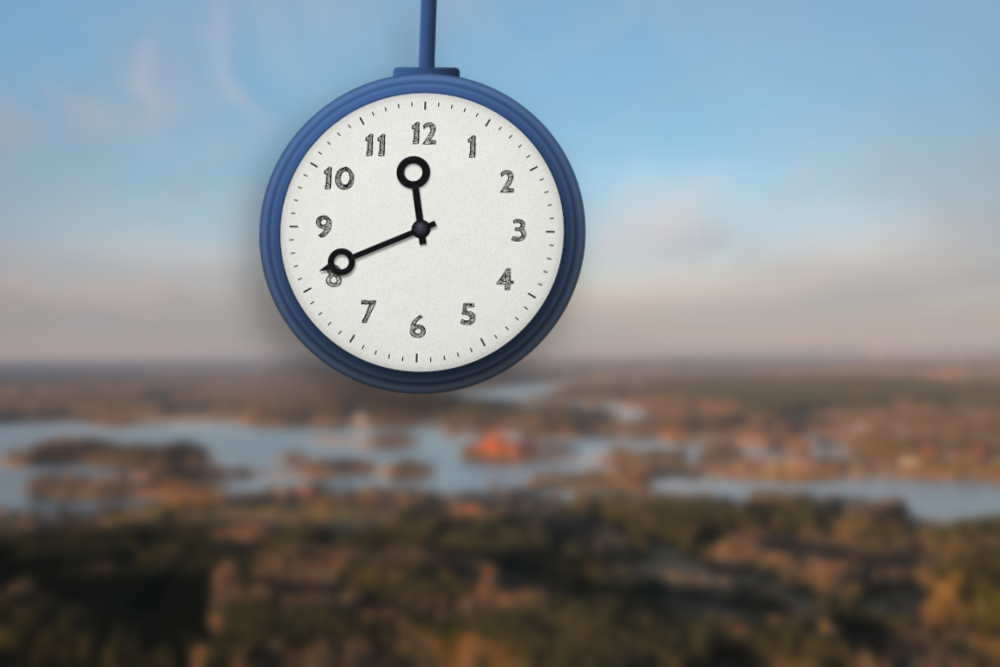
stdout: 11,41
